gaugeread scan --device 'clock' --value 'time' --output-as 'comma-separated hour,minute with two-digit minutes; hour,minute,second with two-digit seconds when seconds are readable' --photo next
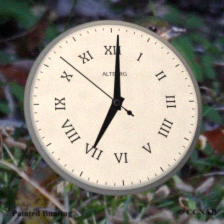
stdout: 7,00,52
